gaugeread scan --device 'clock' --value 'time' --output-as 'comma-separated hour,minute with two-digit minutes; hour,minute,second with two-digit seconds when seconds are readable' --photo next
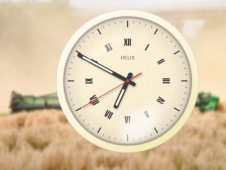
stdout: 6,49,40
